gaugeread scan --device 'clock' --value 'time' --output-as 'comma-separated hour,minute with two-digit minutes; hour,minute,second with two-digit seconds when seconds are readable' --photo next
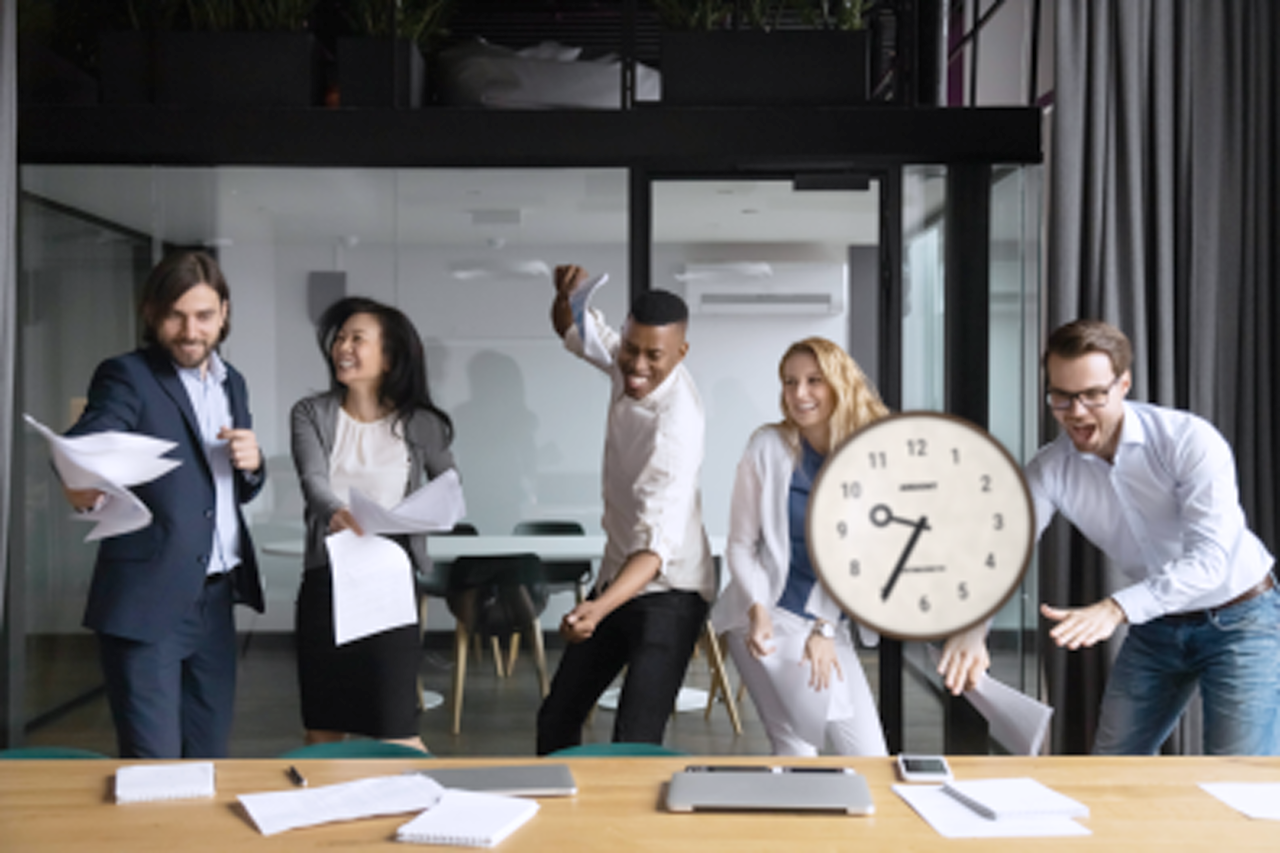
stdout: 9,35
